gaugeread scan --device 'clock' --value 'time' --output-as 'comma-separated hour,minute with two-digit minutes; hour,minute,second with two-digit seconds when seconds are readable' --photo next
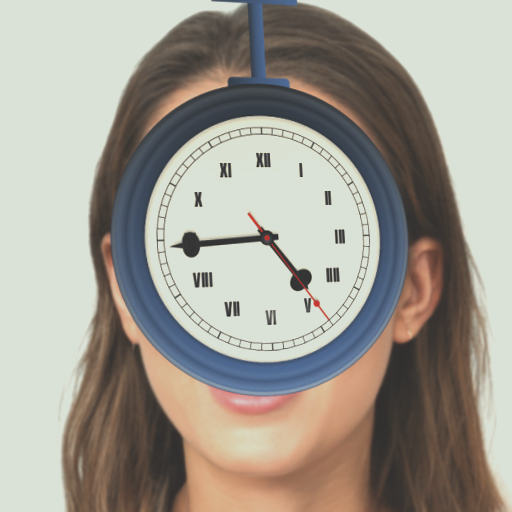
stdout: 4,44,24
